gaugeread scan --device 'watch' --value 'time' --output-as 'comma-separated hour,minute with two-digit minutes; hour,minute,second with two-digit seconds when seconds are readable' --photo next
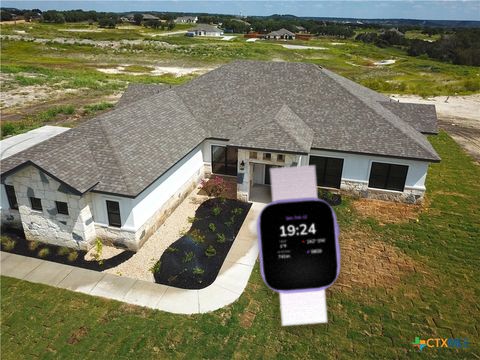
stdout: 19,24
